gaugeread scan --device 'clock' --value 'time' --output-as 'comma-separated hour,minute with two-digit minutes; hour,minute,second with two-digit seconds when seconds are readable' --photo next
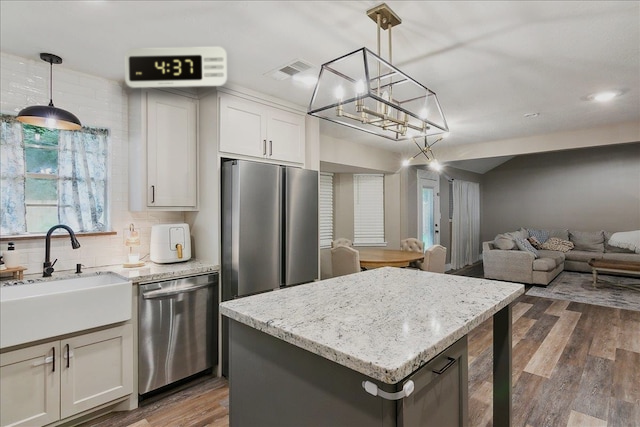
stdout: 4,37
